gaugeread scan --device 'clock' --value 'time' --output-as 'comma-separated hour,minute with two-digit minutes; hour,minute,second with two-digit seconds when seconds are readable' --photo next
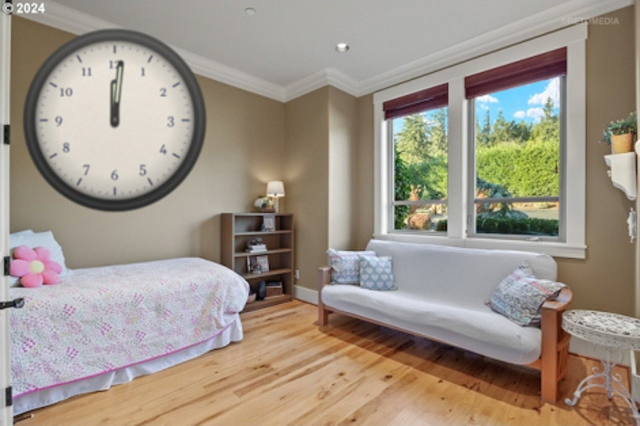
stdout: 12,01
